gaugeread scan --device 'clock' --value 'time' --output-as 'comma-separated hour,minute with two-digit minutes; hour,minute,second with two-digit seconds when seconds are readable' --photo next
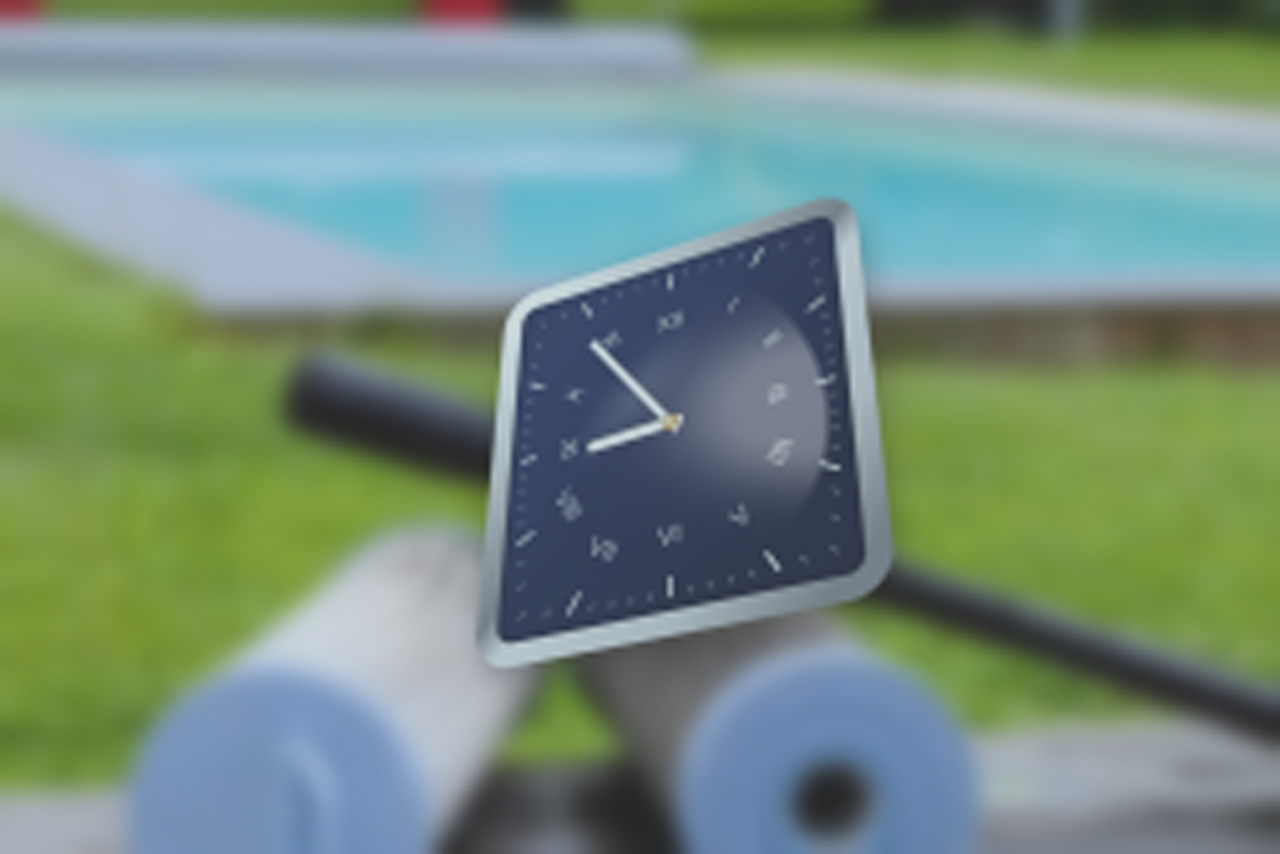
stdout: 8,54
